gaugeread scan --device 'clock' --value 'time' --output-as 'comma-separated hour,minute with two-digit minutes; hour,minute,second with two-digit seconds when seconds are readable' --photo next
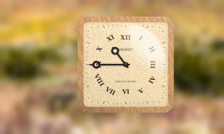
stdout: 10,45
